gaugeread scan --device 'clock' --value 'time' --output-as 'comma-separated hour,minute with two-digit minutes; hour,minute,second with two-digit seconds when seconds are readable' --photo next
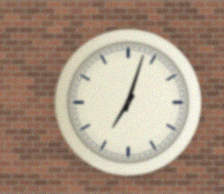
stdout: 7,03
